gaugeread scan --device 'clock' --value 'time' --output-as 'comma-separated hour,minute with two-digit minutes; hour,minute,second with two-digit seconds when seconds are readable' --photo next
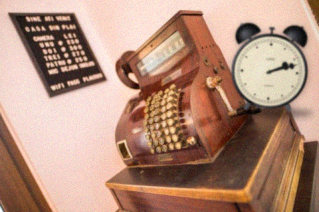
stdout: 2,12
